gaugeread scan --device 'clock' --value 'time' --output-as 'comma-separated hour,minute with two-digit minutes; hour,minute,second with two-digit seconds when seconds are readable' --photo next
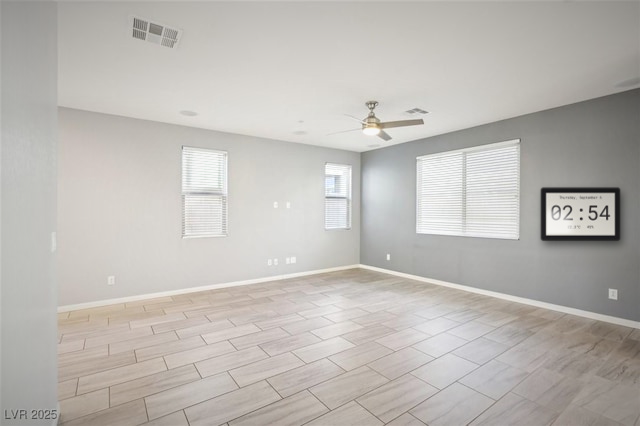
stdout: 2,54
